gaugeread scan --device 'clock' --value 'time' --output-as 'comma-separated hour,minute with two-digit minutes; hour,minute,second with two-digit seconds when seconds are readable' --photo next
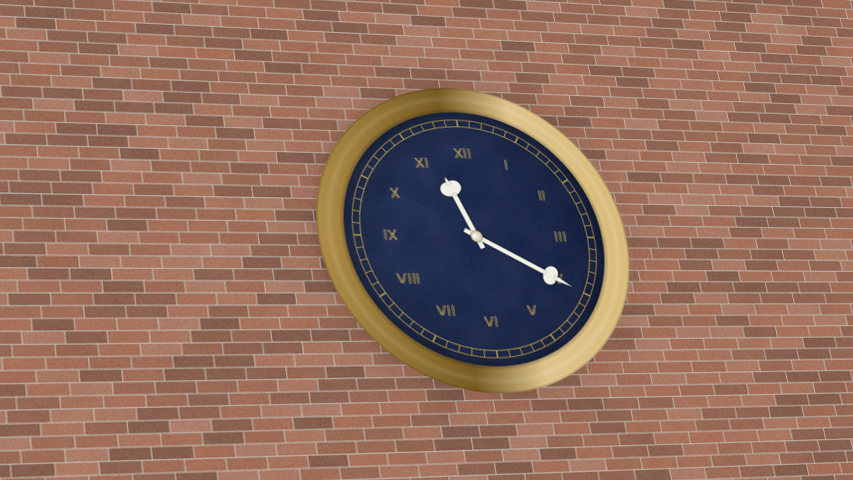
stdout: 11,20
